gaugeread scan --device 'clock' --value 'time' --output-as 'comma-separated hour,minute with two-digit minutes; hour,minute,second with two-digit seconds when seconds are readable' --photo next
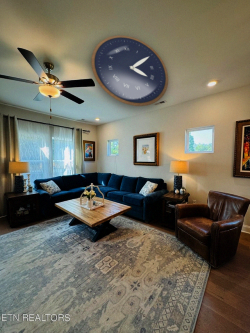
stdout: 4,10
